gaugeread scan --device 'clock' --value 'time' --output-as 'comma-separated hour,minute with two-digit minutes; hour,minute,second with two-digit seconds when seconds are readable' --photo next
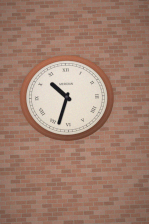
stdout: 10,33
